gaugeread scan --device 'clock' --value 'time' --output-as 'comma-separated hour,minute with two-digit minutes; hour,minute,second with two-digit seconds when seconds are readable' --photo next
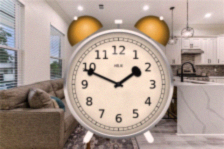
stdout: 1,49
